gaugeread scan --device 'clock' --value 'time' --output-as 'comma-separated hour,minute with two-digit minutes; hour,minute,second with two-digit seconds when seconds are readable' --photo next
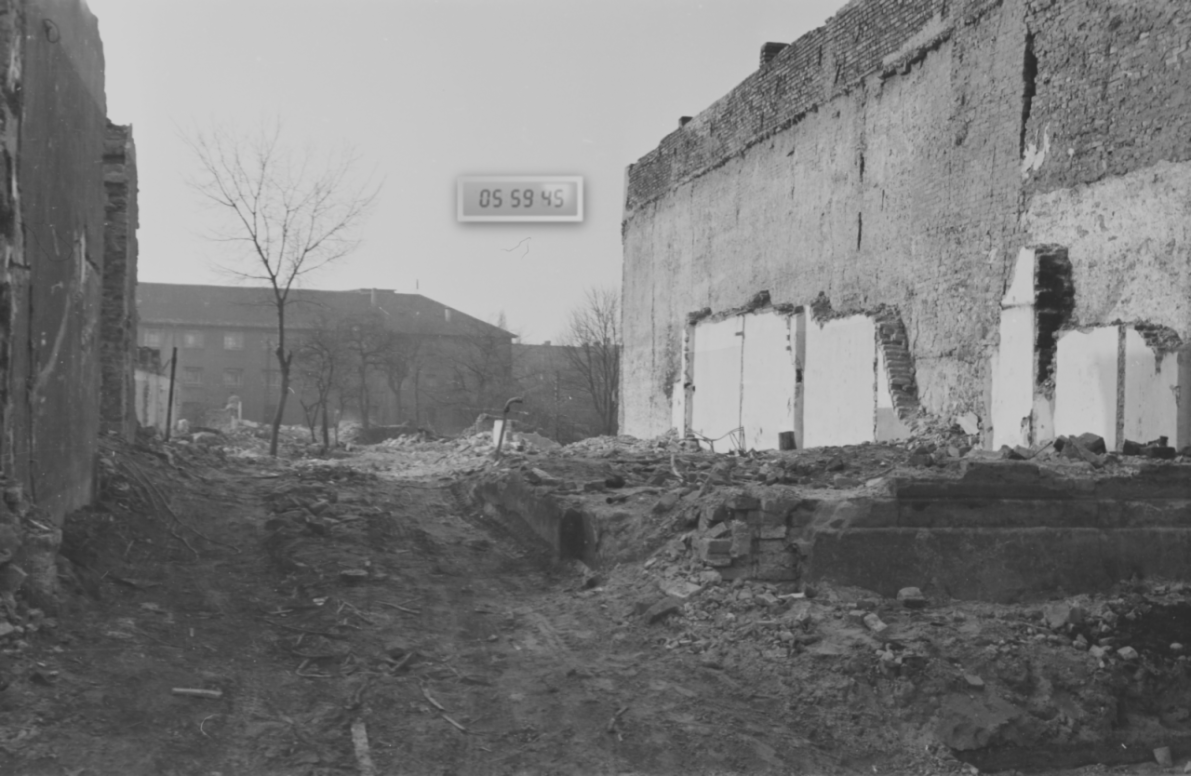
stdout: 5,59,45
